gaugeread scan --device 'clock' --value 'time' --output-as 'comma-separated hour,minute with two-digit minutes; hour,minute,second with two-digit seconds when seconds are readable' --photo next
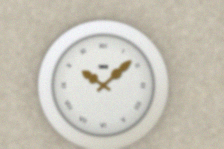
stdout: 10,08
